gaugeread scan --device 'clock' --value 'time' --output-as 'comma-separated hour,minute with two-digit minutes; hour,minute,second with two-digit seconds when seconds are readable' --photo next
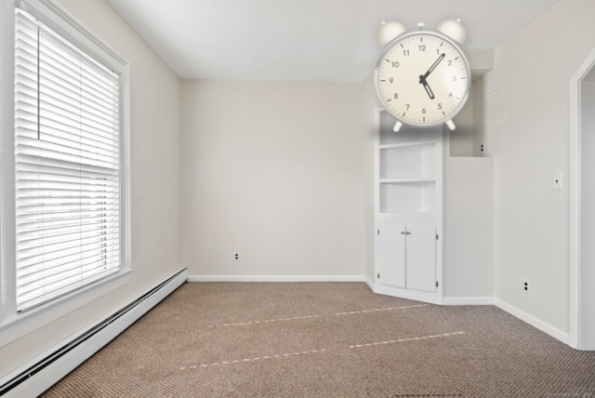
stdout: 5,07
